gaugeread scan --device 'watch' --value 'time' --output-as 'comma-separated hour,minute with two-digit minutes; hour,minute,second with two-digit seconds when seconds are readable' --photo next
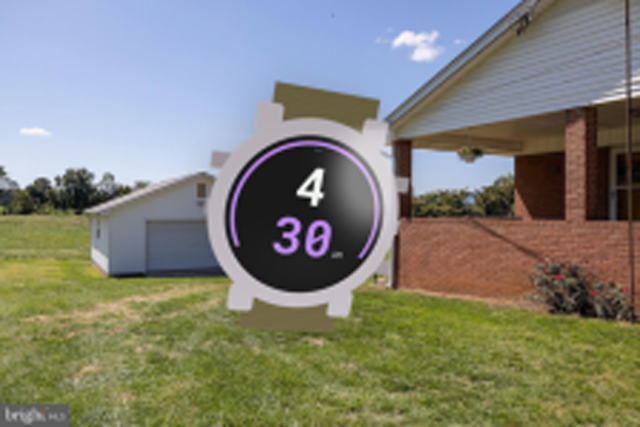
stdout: 4,30
